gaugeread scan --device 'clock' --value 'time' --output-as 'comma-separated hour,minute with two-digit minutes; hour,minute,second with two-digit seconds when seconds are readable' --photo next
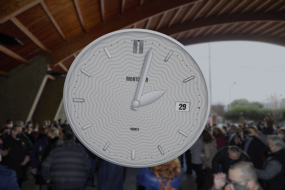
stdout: 2,02
